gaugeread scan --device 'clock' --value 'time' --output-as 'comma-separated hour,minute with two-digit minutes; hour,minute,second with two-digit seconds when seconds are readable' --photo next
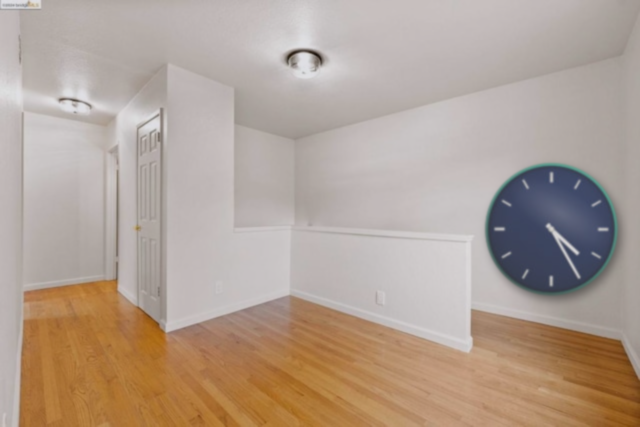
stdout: 4,25
